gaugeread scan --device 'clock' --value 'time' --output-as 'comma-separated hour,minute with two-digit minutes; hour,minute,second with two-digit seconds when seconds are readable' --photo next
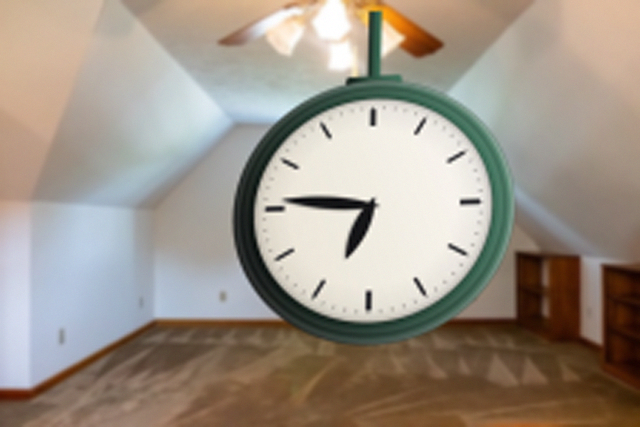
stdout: 6,46
